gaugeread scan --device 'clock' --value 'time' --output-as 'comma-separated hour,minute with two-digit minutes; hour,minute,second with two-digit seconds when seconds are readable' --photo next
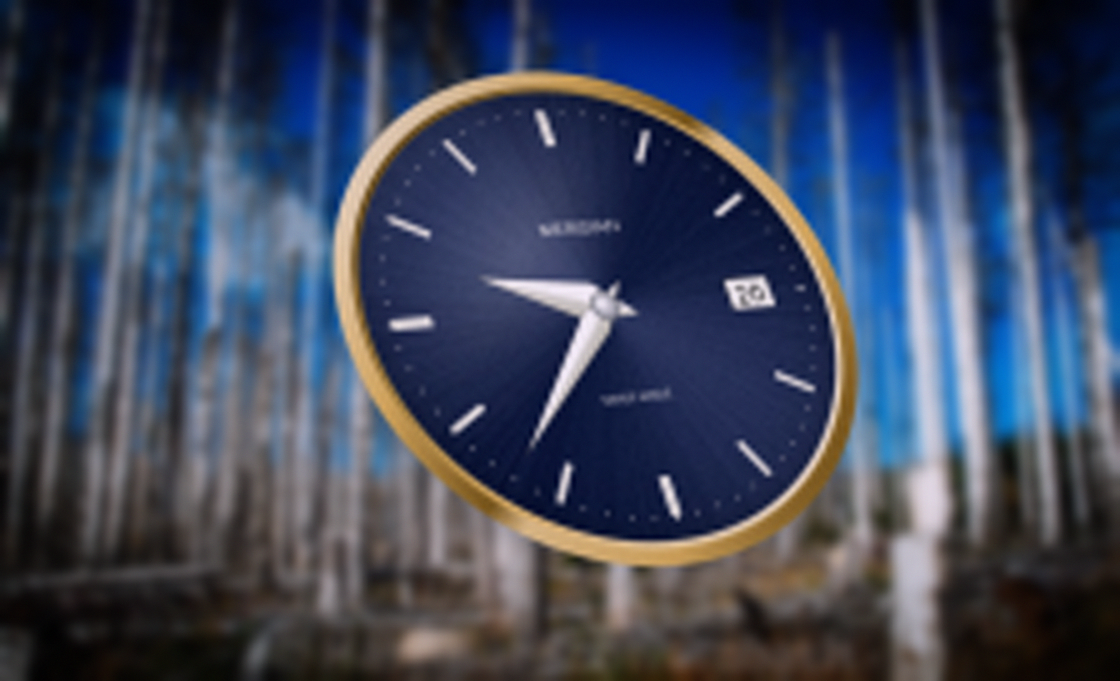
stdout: 9,37
